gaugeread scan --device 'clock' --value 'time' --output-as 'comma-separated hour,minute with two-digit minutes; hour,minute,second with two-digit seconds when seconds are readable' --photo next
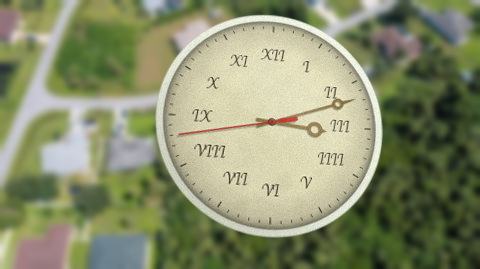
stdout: 3,11,43
